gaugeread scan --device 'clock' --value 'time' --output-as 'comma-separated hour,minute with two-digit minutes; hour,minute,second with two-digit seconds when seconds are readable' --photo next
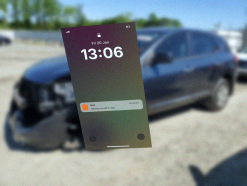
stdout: 13,06
